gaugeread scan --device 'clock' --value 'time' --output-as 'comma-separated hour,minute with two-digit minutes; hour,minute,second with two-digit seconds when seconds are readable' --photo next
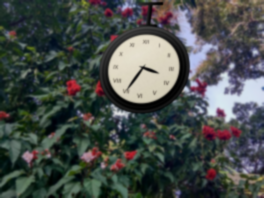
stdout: 3,35
